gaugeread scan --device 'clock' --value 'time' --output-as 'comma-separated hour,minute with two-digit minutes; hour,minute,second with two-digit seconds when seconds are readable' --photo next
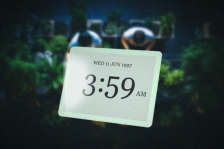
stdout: 3,59
